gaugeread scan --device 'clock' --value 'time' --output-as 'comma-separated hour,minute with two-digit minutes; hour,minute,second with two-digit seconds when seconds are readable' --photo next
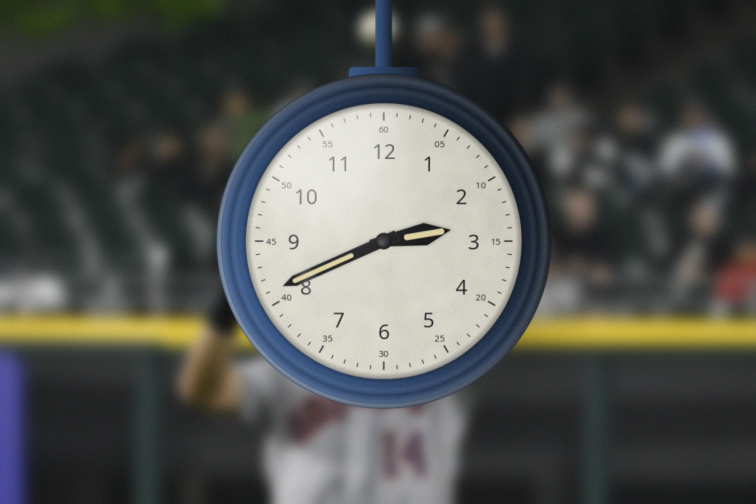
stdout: 2,41
